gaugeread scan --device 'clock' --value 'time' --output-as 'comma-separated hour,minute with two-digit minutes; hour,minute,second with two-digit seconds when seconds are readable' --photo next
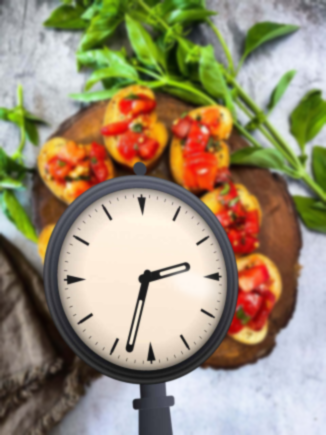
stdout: 2,33
